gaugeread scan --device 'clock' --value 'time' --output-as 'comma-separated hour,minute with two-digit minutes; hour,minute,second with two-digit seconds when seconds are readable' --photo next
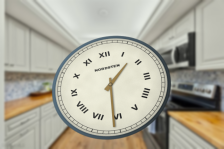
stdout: 1,31
